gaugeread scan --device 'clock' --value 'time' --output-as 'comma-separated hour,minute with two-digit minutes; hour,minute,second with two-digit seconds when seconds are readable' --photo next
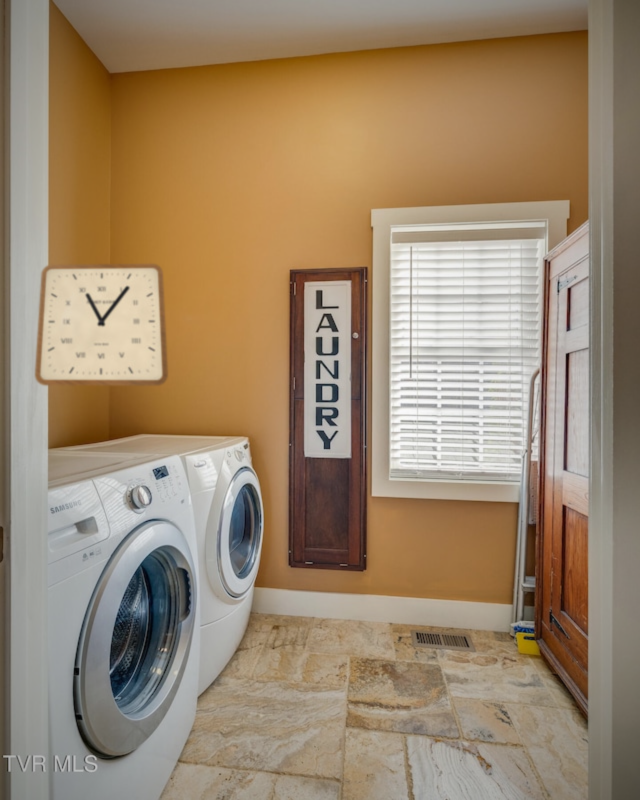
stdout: 11,06
